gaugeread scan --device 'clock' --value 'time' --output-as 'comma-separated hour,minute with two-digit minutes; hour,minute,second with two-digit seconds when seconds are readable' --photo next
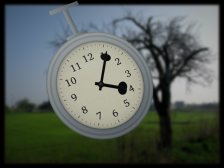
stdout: 4,06
